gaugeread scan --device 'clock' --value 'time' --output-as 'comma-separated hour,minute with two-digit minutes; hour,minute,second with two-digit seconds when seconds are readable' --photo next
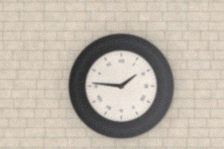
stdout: 1,46
